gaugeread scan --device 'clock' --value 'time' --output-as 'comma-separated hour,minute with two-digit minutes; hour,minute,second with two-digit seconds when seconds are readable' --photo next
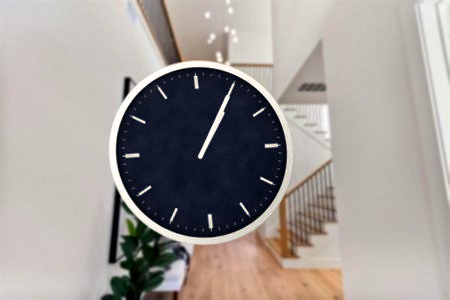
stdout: 1,05
